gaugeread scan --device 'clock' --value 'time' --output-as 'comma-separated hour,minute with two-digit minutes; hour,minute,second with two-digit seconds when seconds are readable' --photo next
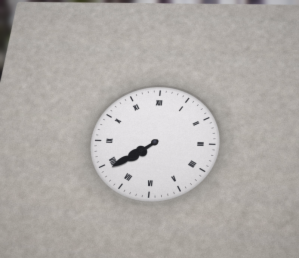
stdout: 7,39
